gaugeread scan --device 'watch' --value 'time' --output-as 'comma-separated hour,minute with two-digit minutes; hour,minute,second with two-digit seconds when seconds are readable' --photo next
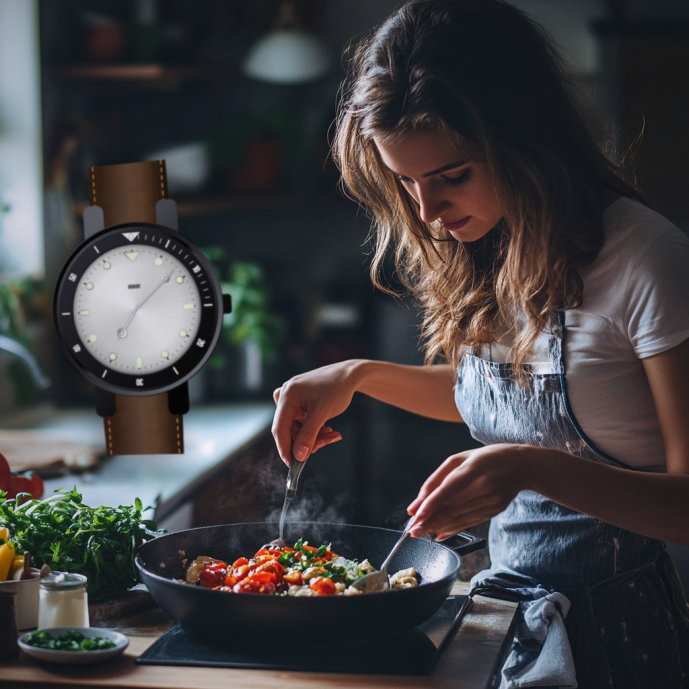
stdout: 7,08
